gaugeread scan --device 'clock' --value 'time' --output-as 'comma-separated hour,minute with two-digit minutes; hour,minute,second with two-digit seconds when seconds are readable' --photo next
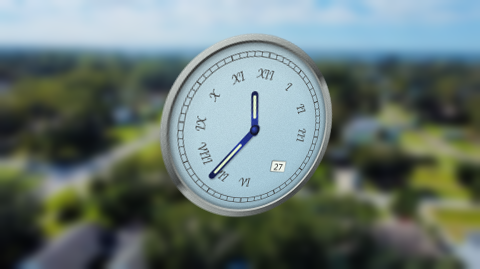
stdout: 11,36
